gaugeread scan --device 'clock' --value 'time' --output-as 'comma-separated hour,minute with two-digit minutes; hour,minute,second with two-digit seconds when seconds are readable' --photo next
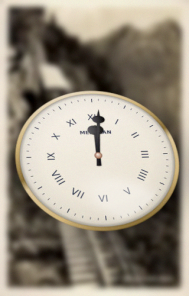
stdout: 12,01
